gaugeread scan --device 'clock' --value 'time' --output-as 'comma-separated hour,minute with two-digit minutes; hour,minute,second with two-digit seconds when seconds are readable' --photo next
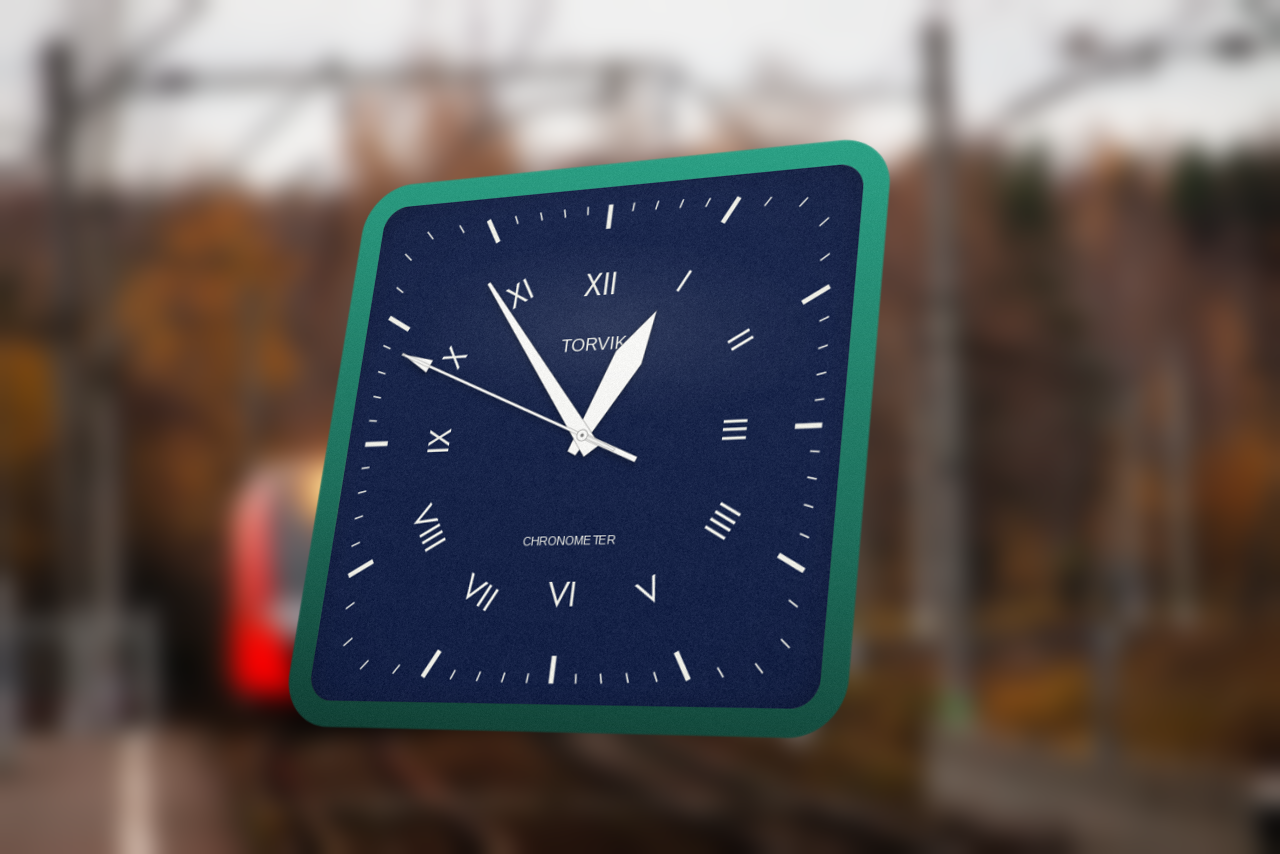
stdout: 12,53,49
